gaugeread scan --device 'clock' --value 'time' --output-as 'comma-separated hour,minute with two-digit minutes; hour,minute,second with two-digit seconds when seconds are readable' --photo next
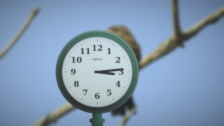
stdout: 3,14
